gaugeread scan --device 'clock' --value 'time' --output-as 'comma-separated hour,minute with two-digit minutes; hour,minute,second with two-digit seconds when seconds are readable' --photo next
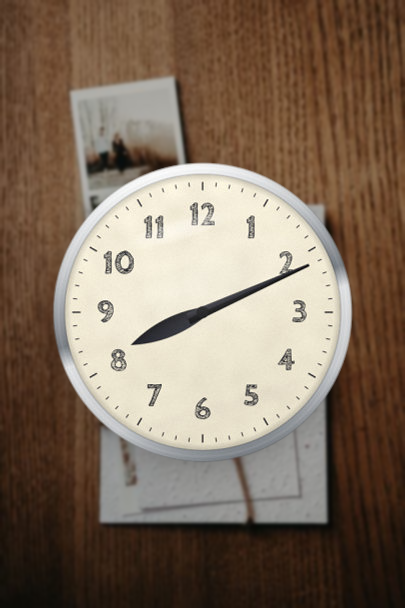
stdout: 8,11
